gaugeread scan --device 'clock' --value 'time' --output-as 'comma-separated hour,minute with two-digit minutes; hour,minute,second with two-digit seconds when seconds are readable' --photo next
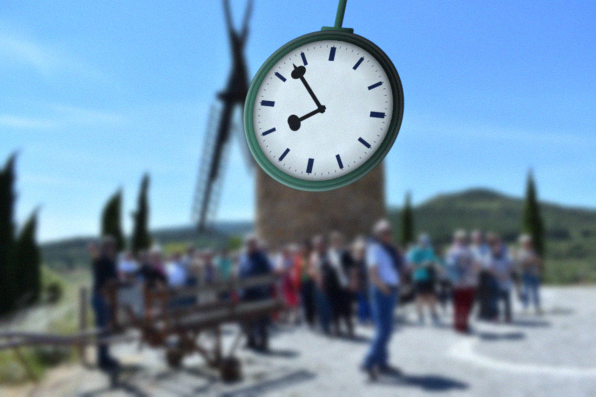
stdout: 7,53
